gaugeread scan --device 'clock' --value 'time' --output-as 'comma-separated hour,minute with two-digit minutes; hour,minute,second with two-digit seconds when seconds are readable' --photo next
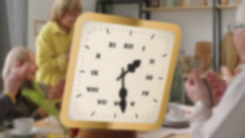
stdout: 1,28
